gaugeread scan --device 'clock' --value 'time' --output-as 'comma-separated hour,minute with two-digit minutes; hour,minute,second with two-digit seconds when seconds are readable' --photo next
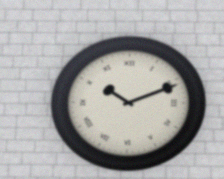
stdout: 10,11
